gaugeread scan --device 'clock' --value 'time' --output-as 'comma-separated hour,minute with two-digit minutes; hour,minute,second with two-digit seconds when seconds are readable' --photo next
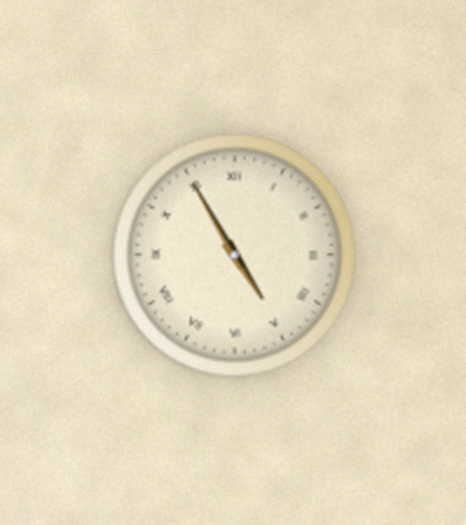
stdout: 4,55
